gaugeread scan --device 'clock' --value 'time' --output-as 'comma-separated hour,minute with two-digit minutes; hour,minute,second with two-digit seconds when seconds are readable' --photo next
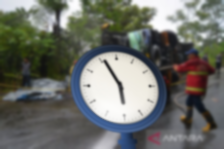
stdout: 5,56
